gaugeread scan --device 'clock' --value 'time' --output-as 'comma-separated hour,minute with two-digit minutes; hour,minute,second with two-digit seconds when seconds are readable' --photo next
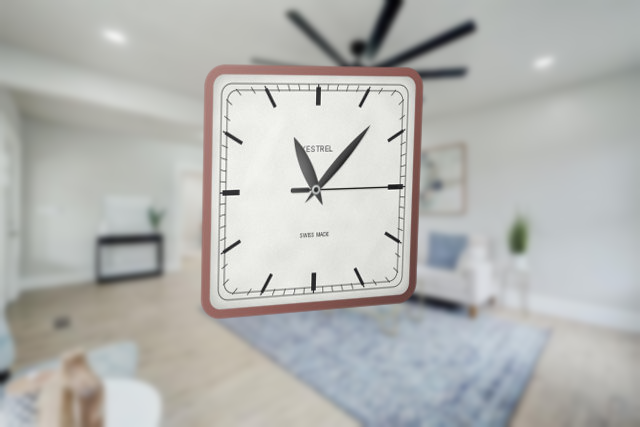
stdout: 11,07,15
